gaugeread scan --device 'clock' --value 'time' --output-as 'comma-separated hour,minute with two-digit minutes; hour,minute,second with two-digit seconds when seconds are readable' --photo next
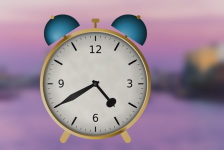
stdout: 4,40
